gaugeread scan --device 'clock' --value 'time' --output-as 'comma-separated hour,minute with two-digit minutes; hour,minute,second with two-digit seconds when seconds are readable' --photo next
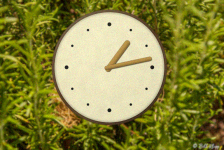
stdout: 1,13
